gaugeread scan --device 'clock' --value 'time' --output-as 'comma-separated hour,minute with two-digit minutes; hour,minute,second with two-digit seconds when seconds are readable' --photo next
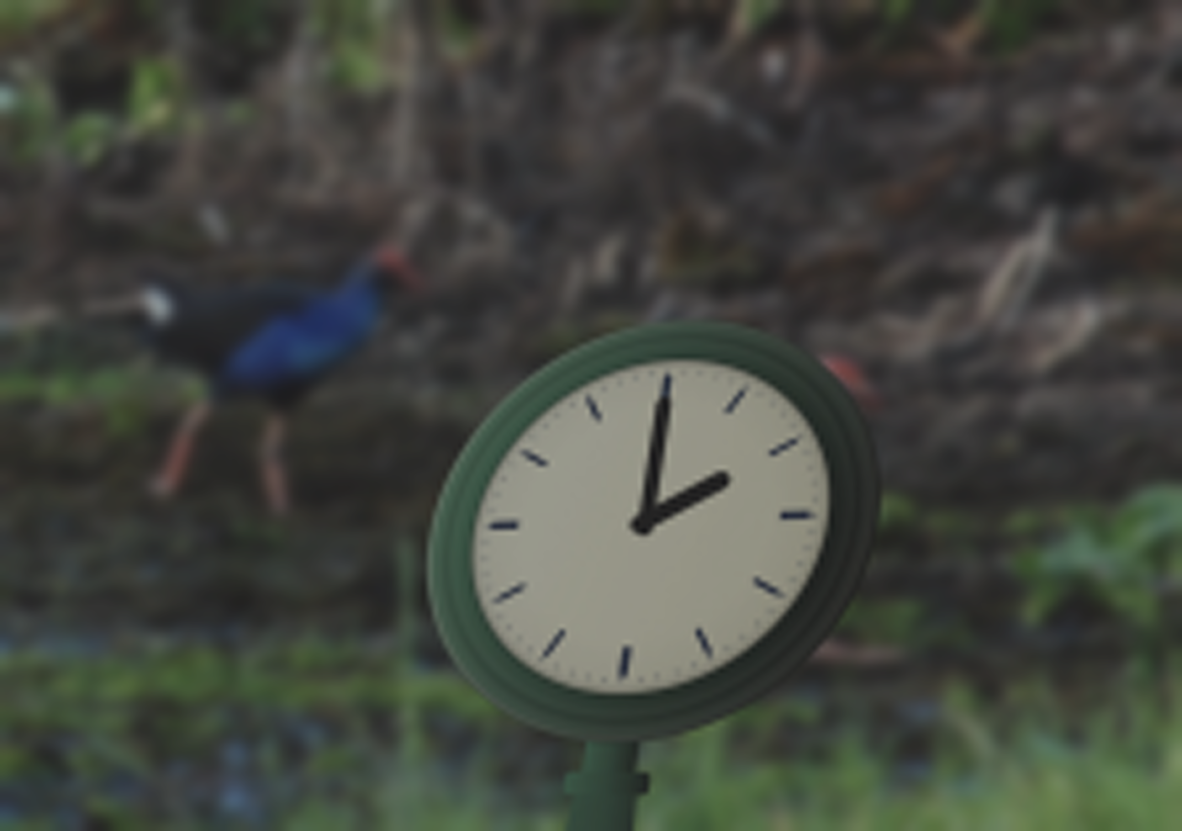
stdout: 2,00
